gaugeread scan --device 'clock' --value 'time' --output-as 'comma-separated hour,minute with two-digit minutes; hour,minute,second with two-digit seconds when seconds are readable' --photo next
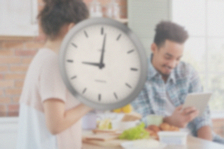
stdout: 9,01
